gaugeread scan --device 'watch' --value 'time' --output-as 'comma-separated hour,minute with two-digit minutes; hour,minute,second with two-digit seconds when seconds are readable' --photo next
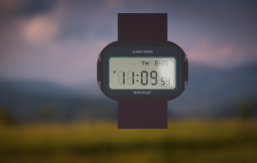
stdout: 11,09,54
